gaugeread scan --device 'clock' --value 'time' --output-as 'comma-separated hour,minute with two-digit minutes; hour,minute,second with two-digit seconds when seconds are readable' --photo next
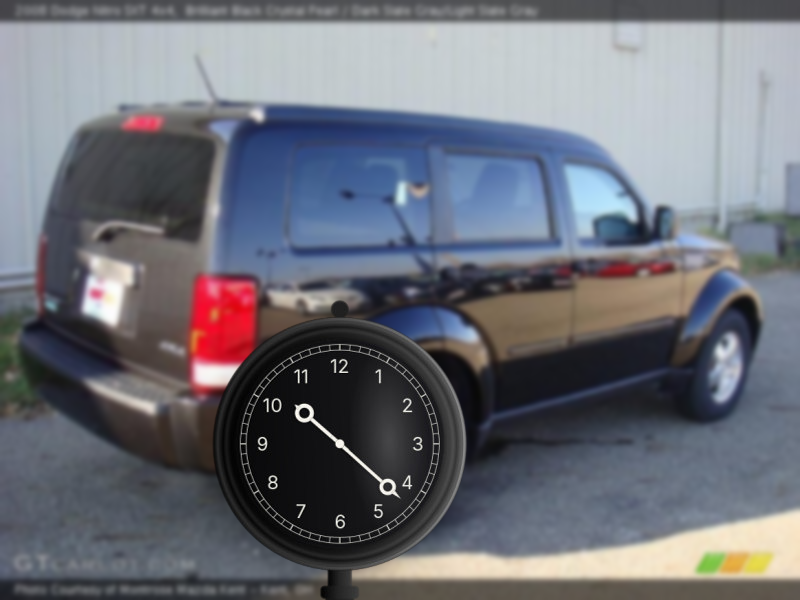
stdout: 10,22
